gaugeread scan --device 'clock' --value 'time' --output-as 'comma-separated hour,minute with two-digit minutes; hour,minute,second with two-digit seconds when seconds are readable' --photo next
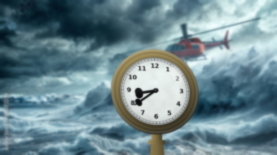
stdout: 8,39
